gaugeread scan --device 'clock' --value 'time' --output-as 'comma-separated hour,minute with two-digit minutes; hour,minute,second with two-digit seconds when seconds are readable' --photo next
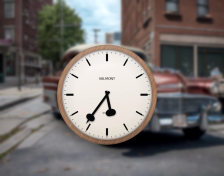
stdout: 5,36
